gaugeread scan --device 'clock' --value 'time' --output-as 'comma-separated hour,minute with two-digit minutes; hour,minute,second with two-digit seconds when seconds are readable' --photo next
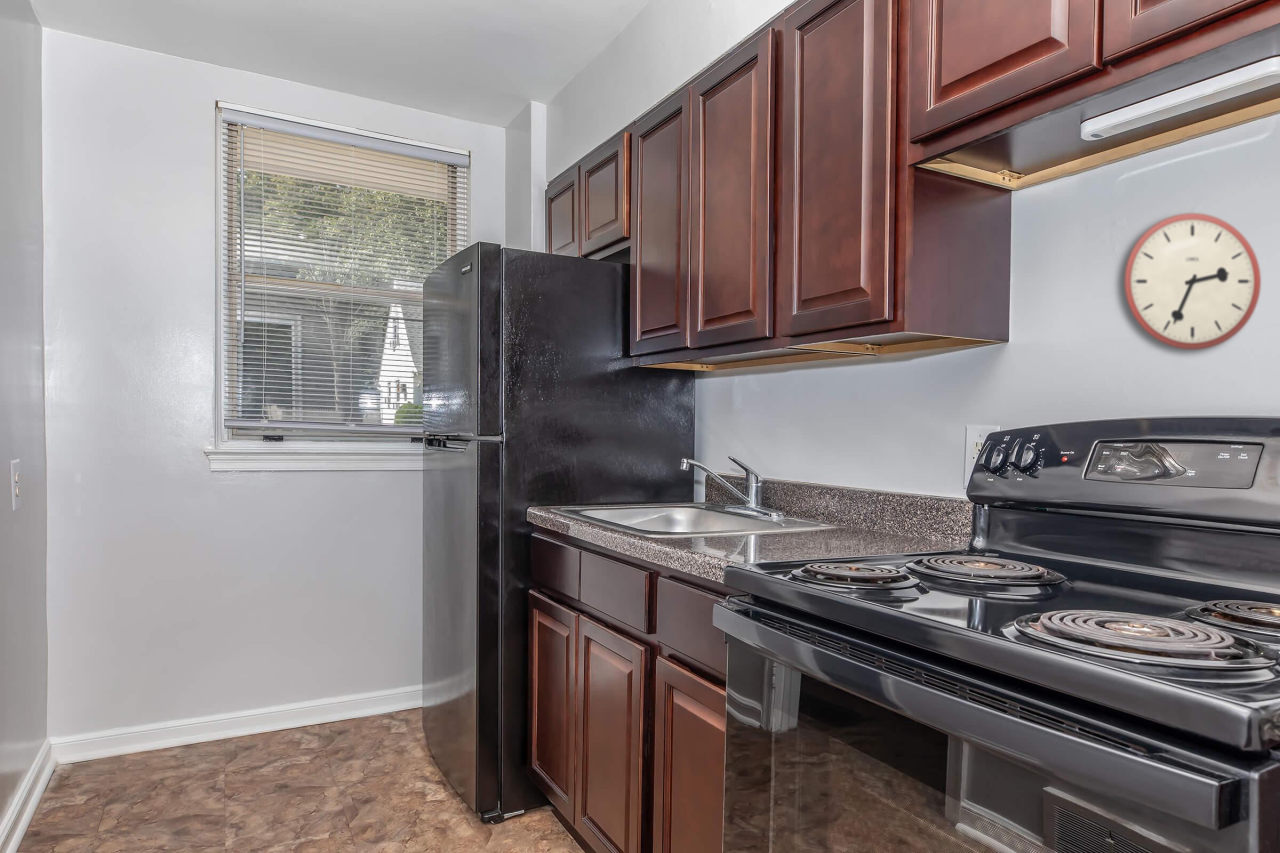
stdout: 2,34
